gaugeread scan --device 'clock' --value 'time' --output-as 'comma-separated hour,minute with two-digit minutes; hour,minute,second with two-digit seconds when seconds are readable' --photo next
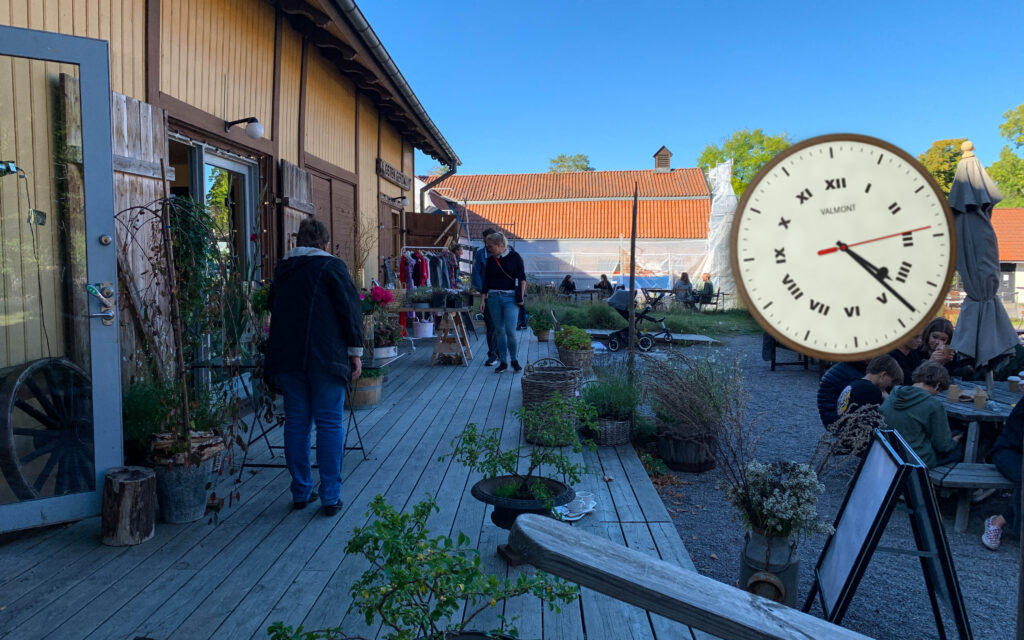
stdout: 4,23,14
